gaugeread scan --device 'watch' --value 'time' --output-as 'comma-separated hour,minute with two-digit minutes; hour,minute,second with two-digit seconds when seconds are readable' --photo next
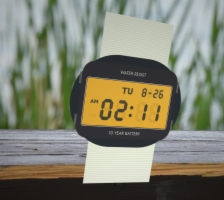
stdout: 2,11
